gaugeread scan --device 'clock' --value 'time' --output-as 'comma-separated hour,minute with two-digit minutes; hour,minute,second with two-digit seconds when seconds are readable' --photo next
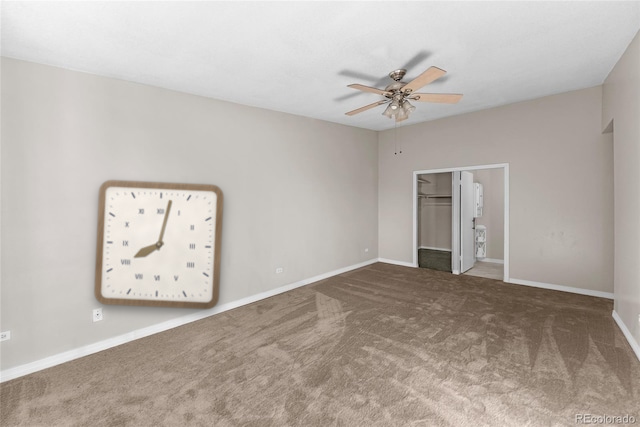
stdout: 8,02
